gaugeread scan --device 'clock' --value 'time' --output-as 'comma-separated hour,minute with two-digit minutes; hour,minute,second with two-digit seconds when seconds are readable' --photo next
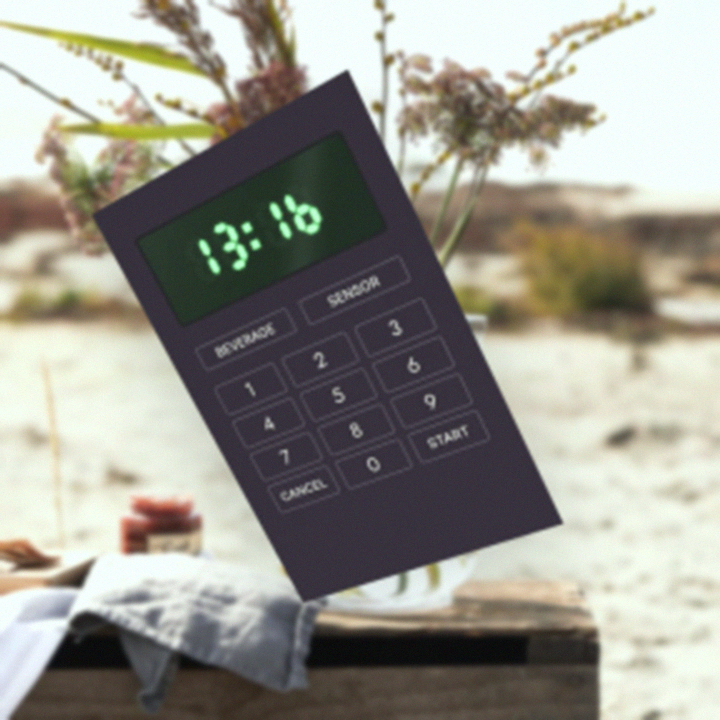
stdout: 13,16
